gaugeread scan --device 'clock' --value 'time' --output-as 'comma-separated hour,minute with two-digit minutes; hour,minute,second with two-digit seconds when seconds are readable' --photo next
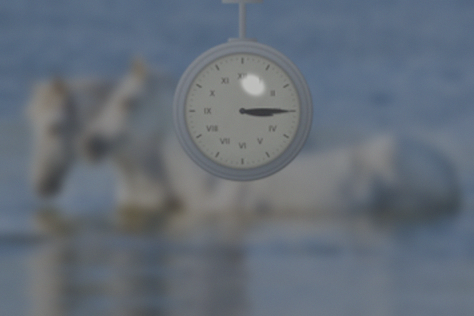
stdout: 3,15
